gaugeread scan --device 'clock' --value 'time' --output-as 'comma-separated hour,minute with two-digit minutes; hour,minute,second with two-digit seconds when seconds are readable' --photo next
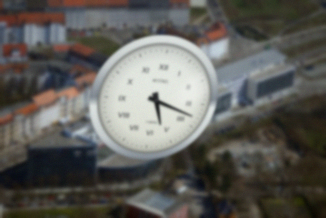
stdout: 5,18
